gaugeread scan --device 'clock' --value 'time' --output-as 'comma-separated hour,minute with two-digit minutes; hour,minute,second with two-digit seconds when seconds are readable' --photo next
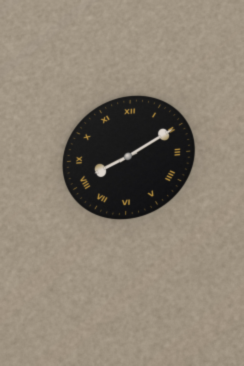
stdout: 8,10
